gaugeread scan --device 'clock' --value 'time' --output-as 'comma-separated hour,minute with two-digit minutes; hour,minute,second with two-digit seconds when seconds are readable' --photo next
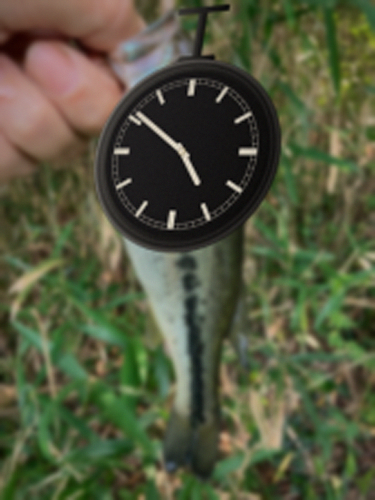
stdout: 4,51
